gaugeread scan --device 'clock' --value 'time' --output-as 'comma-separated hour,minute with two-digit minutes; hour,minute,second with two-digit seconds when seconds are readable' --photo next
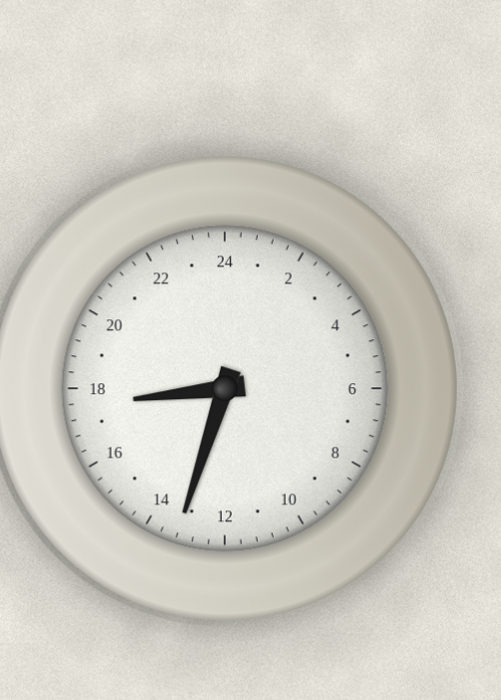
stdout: 17,33
